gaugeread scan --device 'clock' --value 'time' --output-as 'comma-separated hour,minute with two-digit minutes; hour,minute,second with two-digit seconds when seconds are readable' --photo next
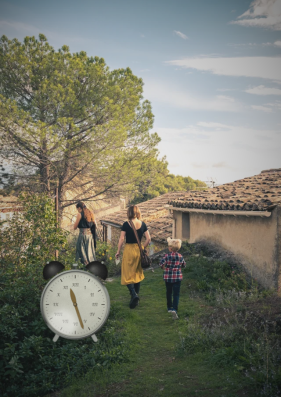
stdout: 11,27
